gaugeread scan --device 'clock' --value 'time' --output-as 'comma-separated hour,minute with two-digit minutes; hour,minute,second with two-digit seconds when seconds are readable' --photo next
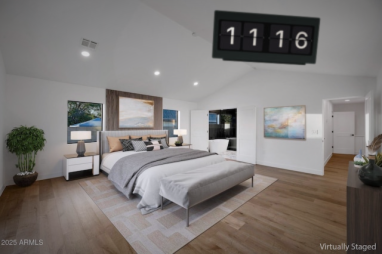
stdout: 11,16
